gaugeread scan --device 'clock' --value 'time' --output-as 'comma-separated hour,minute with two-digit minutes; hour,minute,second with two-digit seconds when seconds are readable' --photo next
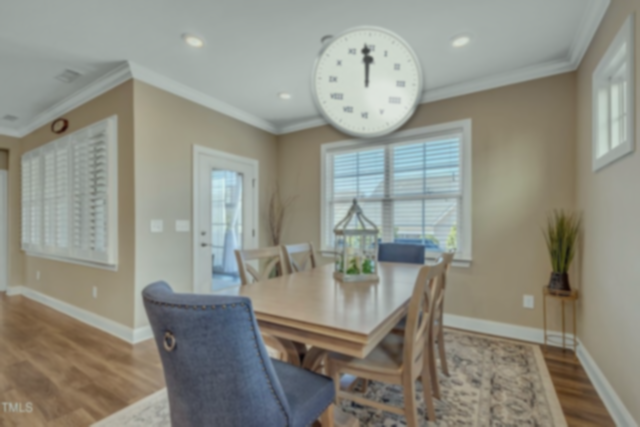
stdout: 11,59
